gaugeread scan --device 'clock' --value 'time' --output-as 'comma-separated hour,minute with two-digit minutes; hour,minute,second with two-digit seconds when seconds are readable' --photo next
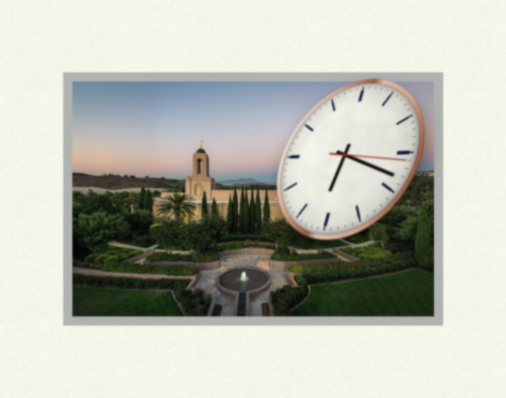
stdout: 6,18,16
